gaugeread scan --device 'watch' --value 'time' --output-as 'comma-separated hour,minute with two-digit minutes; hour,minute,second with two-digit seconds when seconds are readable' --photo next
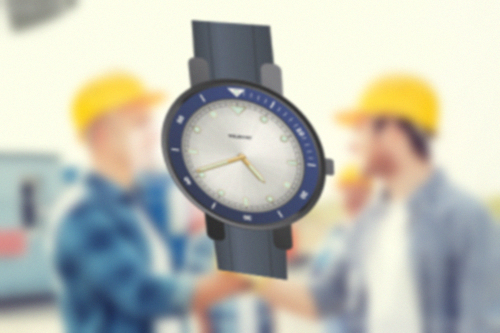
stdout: 4,41
